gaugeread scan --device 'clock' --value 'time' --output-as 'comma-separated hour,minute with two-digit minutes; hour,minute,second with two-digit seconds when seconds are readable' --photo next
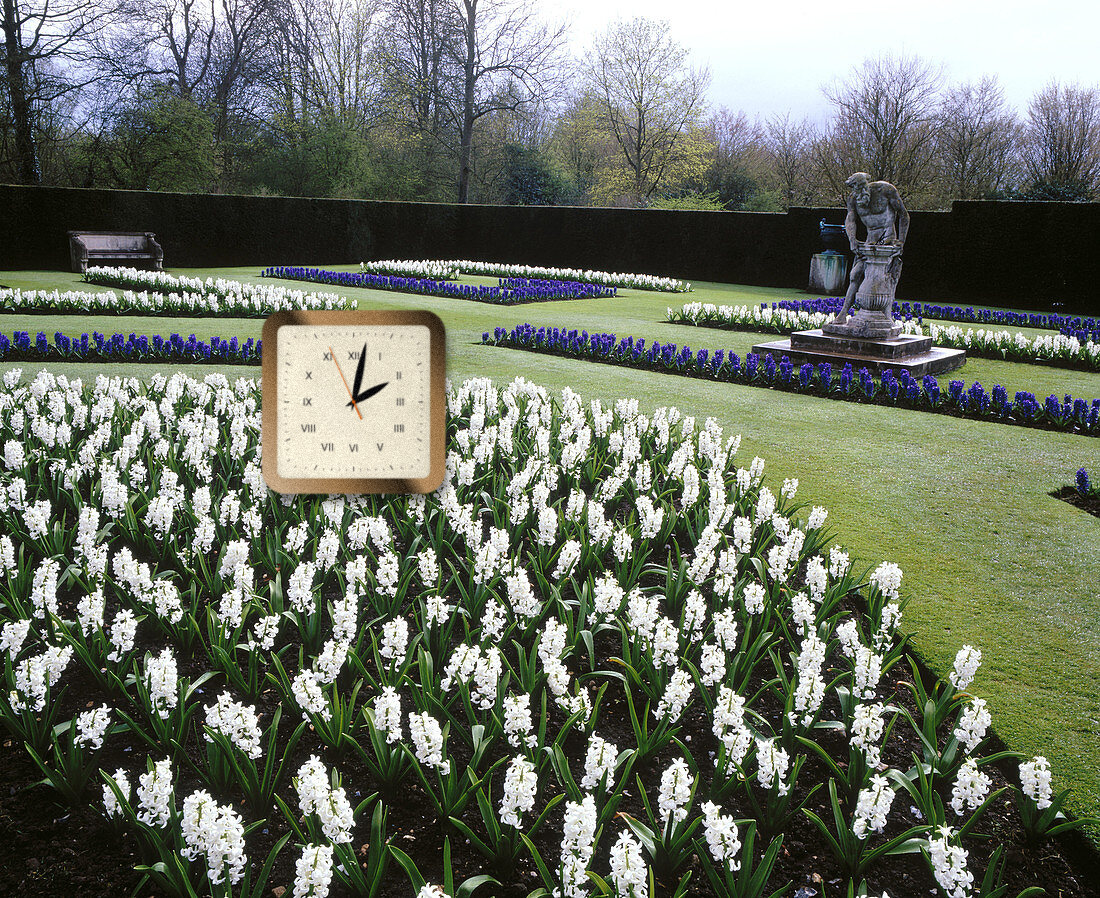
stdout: 2,01,56
